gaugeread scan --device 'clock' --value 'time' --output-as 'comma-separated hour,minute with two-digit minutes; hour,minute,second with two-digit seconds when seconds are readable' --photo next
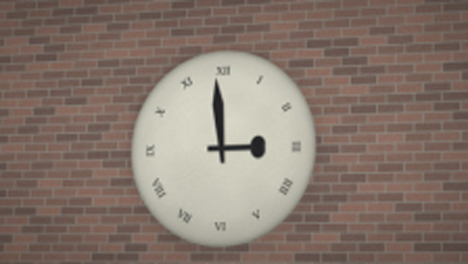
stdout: 2,59
